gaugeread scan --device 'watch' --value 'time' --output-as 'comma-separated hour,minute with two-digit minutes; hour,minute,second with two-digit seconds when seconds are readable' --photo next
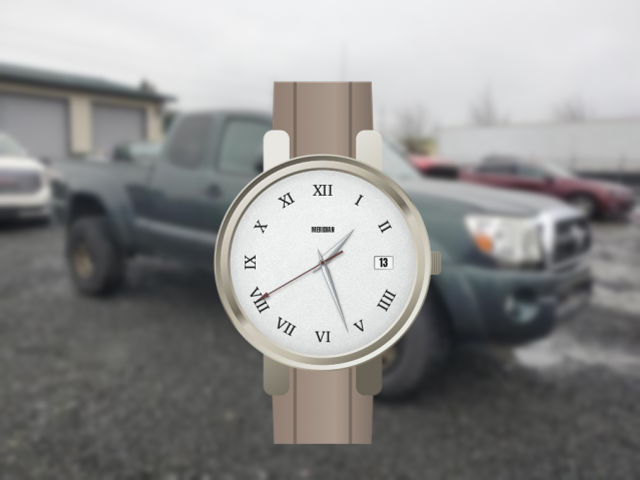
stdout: 1,26,40
